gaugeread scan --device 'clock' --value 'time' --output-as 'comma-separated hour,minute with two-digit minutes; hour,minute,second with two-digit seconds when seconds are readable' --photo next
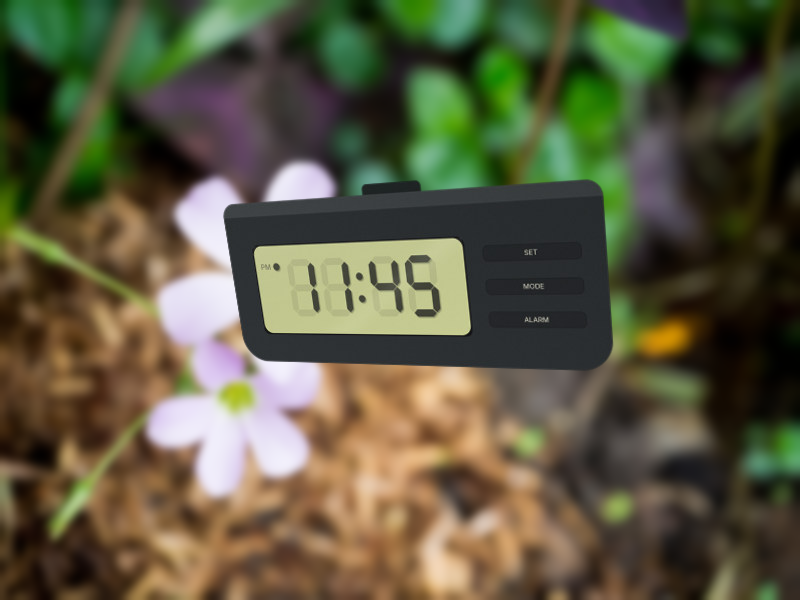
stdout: 11,45
